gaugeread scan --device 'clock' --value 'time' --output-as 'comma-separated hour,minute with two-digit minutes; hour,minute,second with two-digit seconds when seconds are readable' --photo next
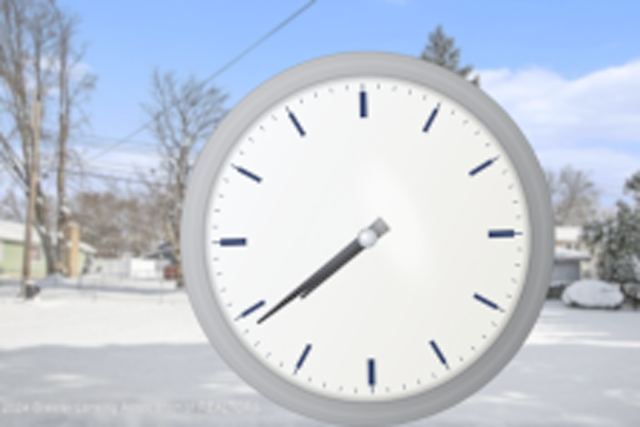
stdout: 7,39
